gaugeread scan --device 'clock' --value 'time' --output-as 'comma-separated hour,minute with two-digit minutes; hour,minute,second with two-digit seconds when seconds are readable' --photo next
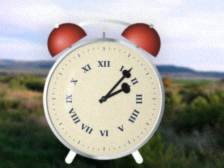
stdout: 2,07
